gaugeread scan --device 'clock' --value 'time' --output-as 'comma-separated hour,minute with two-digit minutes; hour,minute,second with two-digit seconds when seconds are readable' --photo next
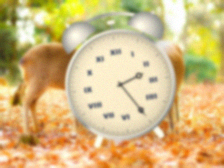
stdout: 2,25
